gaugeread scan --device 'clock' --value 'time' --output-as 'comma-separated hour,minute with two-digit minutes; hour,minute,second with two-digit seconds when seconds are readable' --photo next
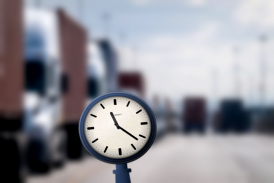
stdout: 11,22
